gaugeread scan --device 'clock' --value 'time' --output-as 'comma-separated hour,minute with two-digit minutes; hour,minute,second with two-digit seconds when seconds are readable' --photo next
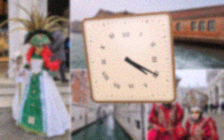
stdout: 4,20
